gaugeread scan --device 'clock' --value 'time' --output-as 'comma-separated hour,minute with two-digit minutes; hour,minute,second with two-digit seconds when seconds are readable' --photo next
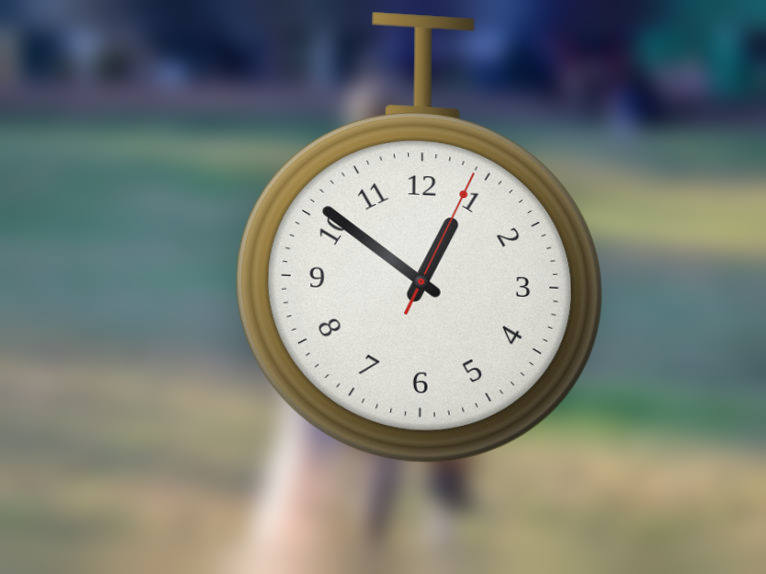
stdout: 12,51,04
